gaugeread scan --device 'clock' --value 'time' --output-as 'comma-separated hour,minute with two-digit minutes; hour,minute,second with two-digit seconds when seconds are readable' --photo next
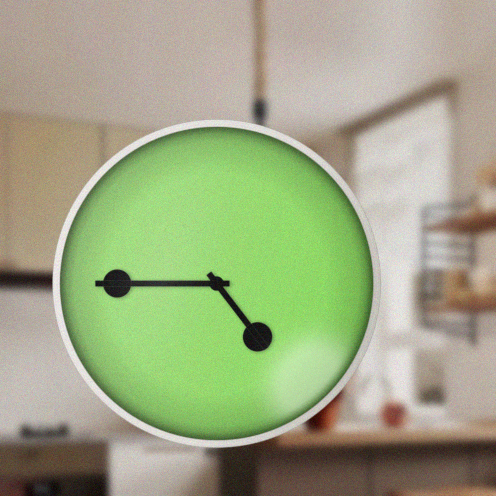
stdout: 4,45
